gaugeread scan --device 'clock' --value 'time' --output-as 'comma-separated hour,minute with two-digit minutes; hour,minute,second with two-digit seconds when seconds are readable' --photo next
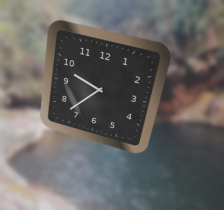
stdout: 9,37
